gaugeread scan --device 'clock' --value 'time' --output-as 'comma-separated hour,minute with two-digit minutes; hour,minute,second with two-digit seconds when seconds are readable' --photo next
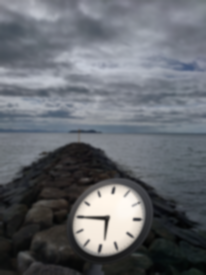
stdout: 5,45
